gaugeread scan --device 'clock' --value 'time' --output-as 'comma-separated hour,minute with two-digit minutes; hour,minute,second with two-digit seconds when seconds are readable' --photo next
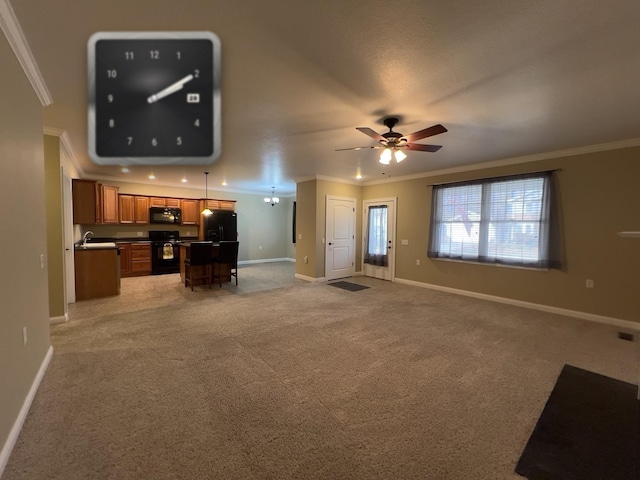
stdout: 2,10
